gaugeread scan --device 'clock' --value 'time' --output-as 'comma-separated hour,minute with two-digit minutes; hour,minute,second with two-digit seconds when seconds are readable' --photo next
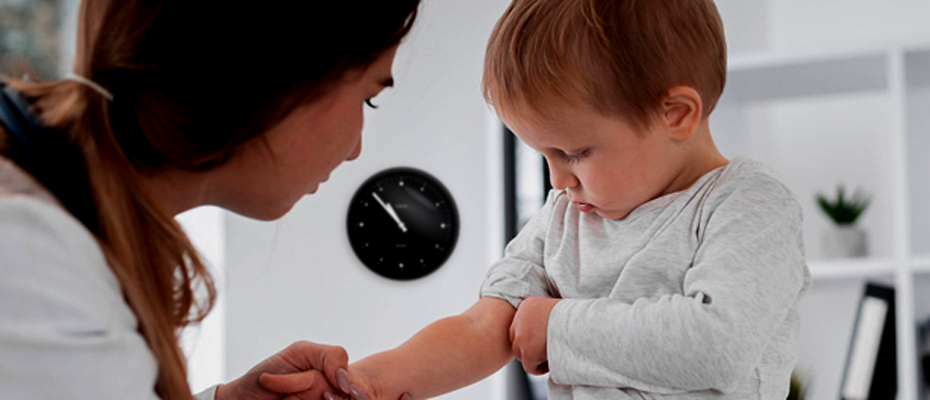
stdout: 10,53
